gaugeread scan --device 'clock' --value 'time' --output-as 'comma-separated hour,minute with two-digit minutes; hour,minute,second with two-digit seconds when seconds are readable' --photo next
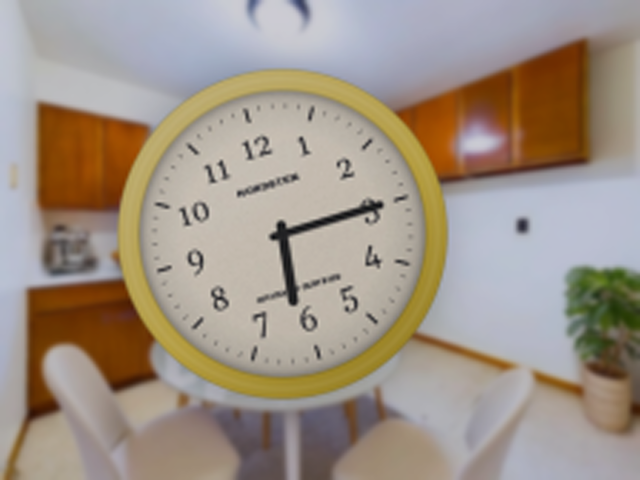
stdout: 6,15
